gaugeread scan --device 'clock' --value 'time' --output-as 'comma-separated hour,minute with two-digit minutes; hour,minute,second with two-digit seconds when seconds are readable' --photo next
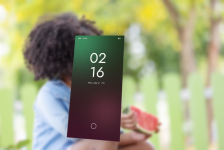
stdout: 2,16
